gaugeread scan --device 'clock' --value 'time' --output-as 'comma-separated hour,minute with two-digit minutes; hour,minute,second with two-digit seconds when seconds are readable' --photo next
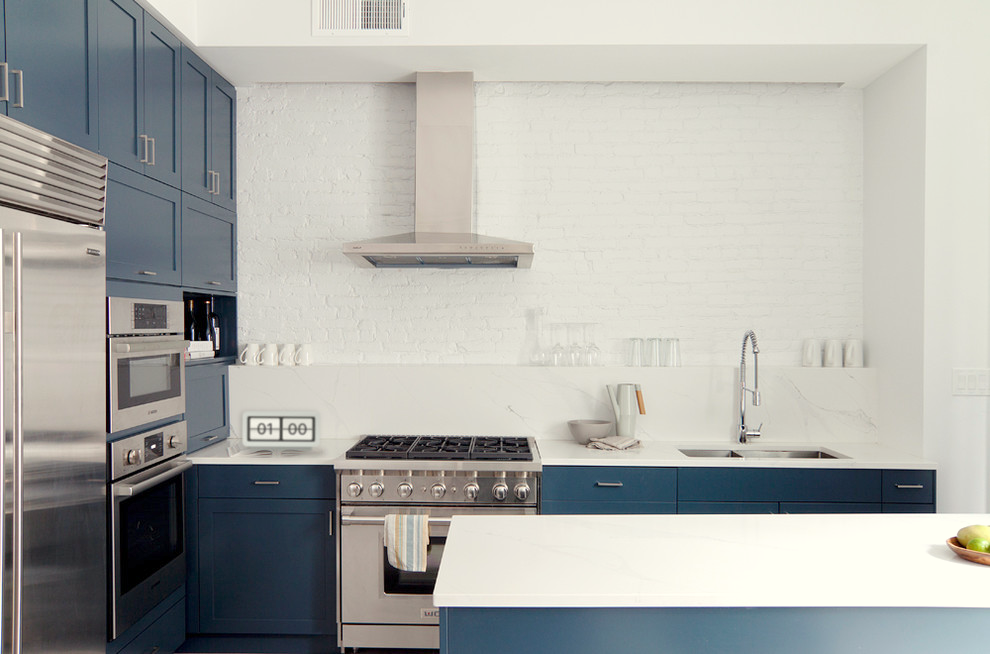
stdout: 1,00
